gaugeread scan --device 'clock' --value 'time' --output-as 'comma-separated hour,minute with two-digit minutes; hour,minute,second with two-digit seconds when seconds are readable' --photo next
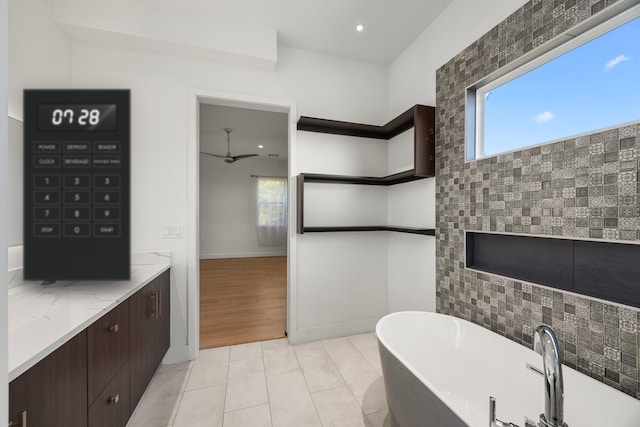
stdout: 7,28
